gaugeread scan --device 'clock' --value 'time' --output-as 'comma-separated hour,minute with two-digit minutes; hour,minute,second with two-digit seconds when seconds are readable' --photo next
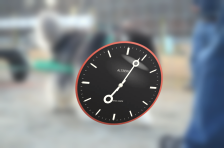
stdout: 7,04
